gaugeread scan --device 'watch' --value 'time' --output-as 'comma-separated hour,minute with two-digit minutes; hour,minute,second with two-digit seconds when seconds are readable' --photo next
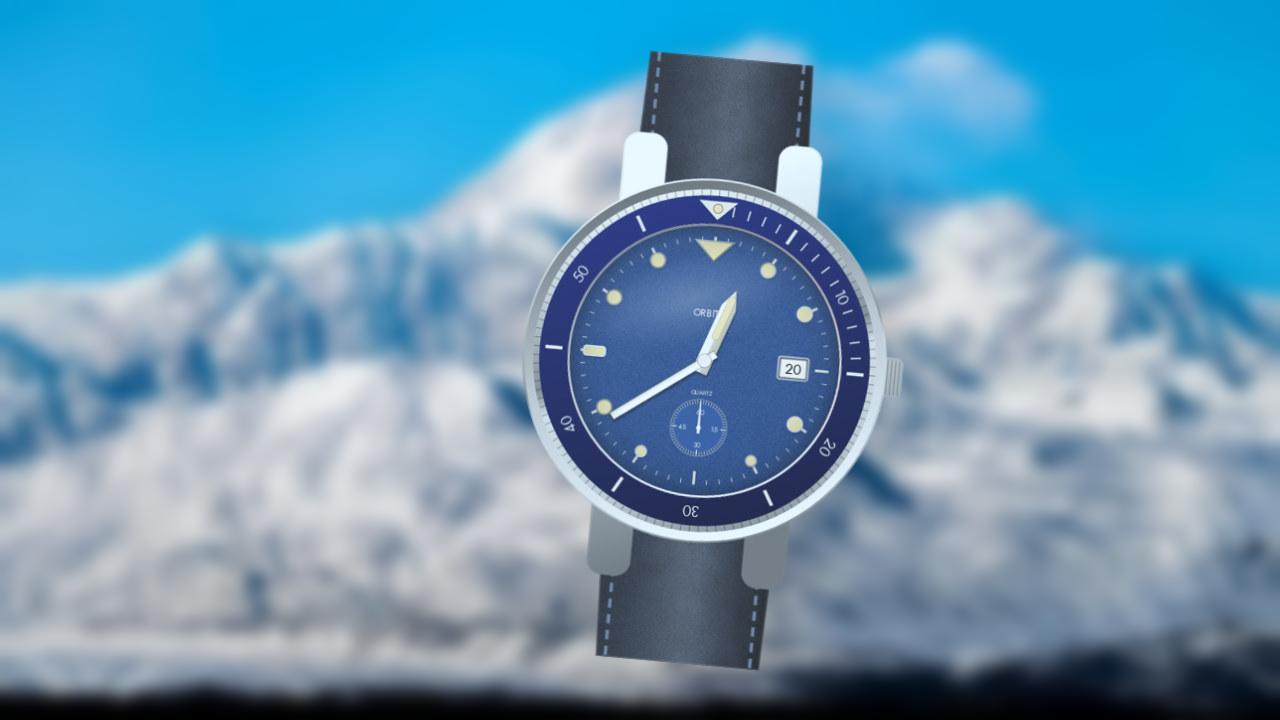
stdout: 12,39
